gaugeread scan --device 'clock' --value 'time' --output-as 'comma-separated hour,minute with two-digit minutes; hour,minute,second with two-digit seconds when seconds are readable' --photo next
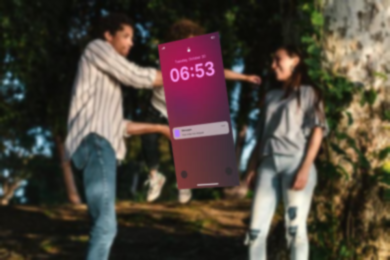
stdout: 6,53
